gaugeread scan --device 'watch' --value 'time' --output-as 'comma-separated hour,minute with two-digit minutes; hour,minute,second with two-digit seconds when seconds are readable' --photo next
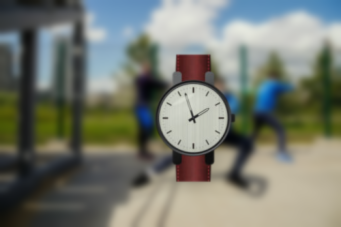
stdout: 1,57
